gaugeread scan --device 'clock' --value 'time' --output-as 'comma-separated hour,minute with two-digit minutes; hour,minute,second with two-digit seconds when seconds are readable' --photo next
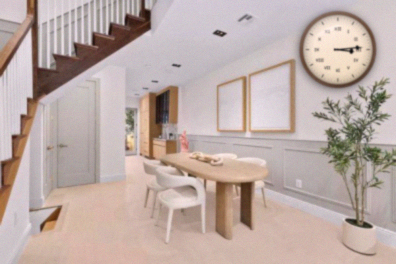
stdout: 3,14
